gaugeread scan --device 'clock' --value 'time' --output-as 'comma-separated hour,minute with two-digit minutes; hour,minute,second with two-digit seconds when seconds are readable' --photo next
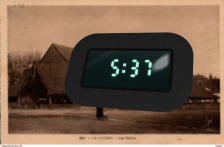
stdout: 5,37
